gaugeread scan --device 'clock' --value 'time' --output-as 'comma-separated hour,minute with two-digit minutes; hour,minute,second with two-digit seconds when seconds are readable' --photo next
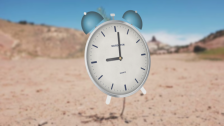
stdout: 9,01
